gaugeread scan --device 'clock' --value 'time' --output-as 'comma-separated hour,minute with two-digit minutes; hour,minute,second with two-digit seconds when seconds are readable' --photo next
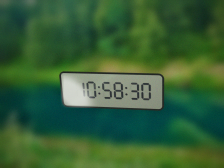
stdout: 10,58,30
